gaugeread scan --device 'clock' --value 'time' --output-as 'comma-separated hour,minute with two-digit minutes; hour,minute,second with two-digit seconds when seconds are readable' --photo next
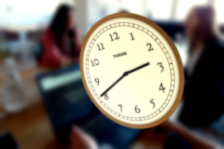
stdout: 2,41
